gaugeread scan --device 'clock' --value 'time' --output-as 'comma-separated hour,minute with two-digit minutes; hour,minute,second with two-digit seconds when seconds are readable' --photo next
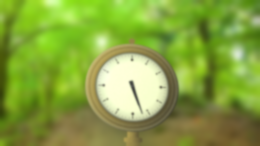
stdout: 5,27
